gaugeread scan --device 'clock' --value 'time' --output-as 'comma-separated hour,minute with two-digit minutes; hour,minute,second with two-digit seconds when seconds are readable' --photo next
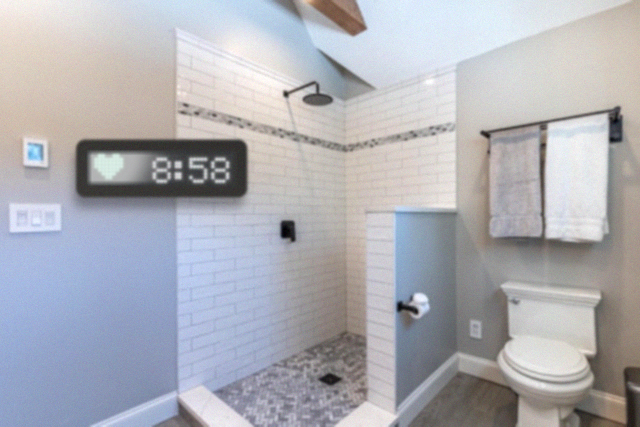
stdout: 8,58
